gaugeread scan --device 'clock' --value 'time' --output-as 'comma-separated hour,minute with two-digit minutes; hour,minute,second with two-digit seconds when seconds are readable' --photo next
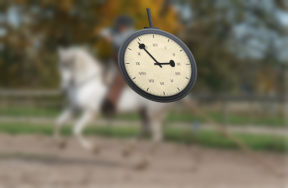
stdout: 2,54
